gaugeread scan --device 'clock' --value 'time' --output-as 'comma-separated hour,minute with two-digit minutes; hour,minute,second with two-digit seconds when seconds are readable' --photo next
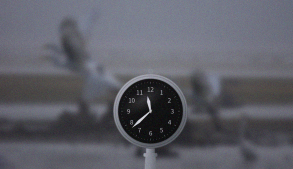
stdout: 11,38
